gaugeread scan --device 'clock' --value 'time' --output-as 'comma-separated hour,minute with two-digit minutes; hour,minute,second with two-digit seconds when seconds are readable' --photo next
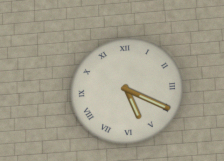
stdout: 5,20
